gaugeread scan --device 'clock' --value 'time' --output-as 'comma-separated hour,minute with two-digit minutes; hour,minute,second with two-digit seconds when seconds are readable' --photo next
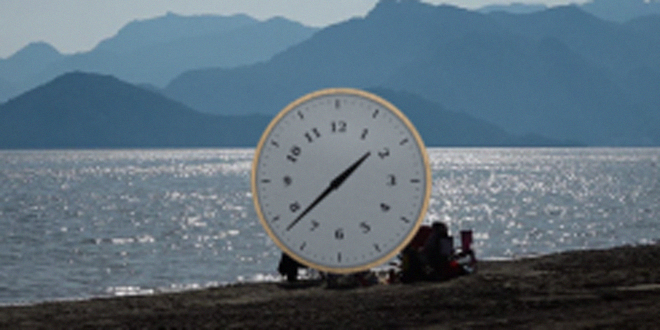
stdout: 1,38
